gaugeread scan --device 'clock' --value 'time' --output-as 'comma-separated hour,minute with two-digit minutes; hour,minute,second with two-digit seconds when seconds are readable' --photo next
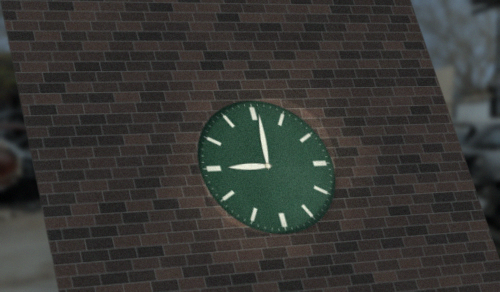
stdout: 9,01
